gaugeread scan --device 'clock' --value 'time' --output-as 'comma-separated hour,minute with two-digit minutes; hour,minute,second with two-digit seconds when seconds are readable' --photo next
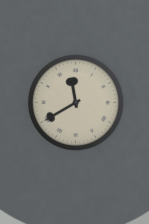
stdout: 11,40
